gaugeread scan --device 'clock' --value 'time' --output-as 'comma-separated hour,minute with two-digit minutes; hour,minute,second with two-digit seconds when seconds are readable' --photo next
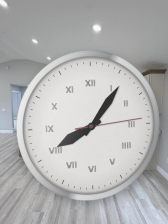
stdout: 8,06,14
